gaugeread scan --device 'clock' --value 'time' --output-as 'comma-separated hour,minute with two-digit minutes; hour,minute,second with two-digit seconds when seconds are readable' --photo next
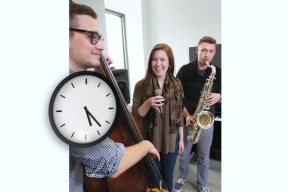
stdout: 5,23
